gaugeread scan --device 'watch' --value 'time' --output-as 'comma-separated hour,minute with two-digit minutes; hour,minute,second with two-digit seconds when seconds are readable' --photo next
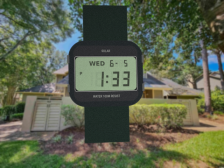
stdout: 1,33
